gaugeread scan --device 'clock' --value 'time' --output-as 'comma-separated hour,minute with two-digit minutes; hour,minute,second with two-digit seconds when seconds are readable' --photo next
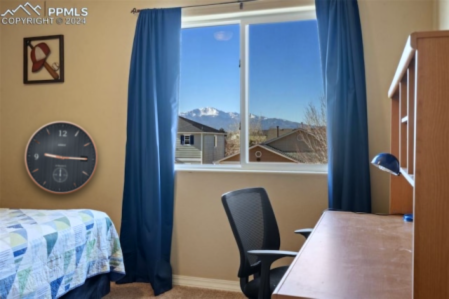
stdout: 9,15
